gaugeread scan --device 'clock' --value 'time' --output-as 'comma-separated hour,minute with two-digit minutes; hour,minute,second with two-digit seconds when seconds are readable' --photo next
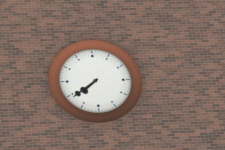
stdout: 7,39
